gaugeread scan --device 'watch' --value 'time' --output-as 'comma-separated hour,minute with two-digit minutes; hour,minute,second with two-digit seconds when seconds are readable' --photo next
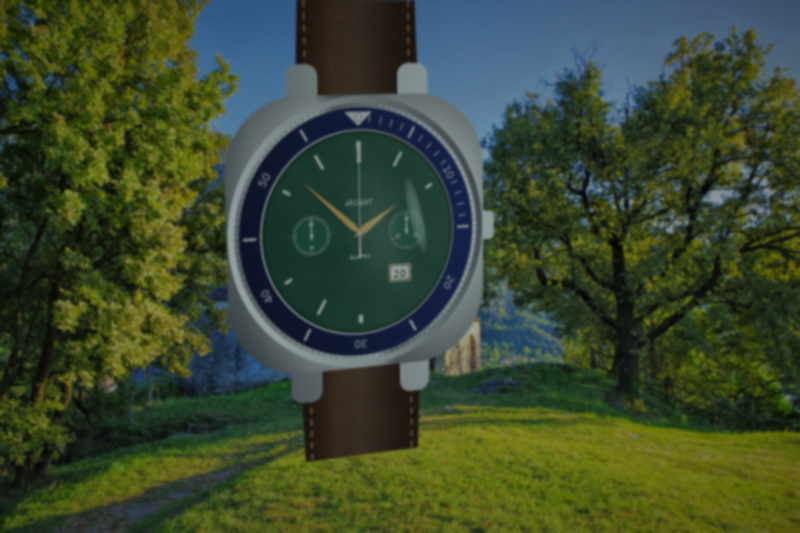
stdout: 1,52
